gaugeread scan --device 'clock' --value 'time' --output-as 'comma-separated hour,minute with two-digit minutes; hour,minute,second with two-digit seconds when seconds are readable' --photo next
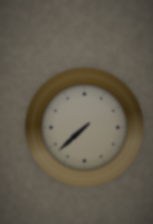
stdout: 7,38
